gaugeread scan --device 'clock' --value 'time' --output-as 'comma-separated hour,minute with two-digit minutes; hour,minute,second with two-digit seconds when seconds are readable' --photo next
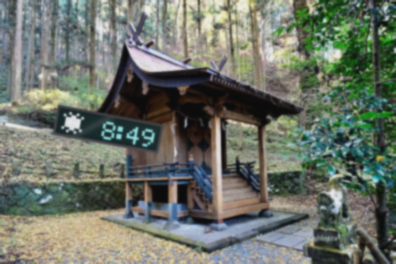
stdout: 8,49
